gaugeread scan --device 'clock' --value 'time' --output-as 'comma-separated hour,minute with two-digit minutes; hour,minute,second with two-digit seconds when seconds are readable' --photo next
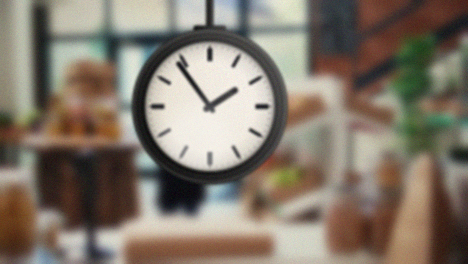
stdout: 1,54
